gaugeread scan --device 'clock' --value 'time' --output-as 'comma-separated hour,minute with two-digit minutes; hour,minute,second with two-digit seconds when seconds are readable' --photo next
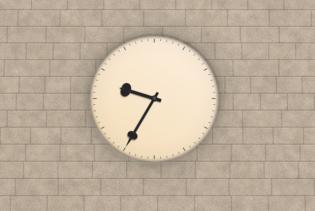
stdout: 9,35
